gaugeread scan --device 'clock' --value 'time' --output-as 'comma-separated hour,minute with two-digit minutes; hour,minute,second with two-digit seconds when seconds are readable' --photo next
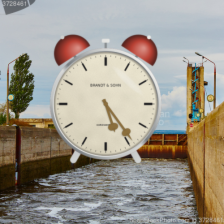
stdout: 5,24
